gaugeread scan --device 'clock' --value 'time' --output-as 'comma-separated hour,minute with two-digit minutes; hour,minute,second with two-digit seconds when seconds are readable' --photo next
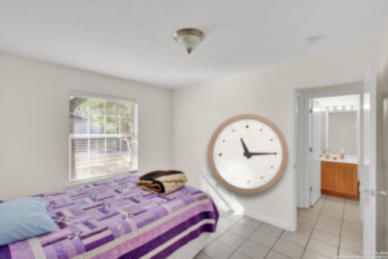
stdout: 11,15
